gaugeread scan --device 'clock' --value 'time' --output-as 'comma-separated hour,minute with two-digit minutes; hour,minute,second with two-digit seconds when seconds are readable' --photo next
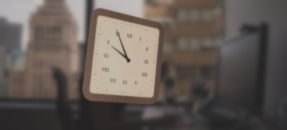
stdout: 9,55
